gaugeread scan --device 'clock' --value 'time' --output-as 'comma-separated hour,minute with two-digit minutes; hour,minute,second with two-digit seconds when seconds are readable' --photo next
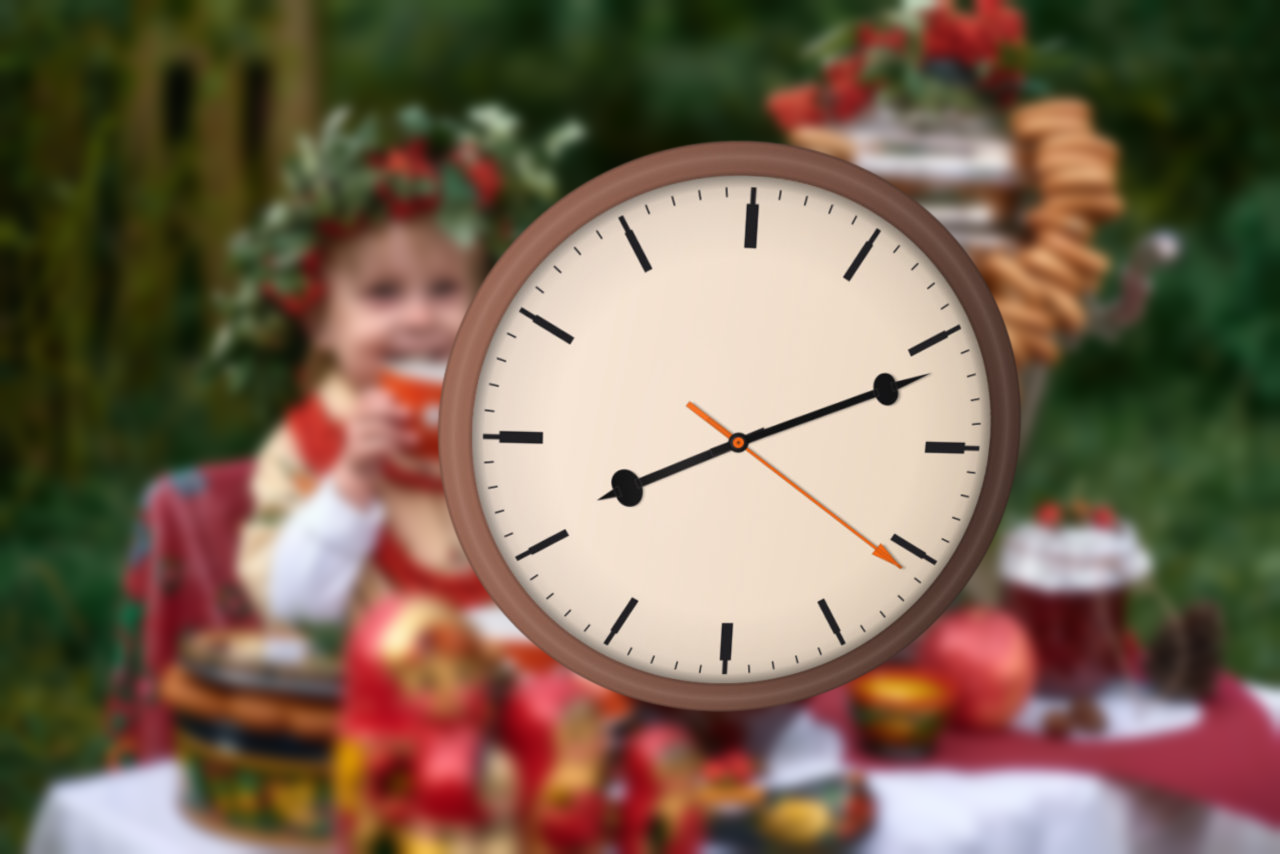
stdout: 8,11,21
